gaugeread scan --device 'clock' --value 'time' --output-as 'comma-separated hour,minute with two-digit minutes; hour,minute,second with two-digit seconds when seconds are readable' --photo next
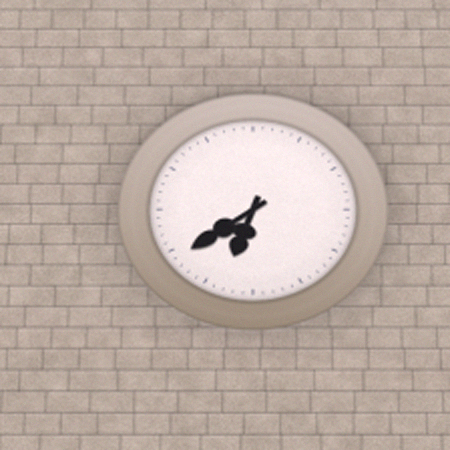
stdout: 6,39
